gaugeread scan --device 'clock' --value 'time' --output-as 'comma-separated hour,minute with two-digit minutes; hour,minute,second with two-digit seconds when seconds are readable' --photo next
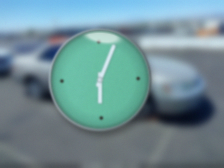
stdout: 6,04
